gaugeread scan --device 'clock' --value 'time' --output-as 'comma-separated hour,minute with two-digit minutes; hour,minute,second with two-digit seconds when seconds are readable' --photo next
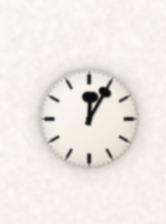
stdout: 12,05
